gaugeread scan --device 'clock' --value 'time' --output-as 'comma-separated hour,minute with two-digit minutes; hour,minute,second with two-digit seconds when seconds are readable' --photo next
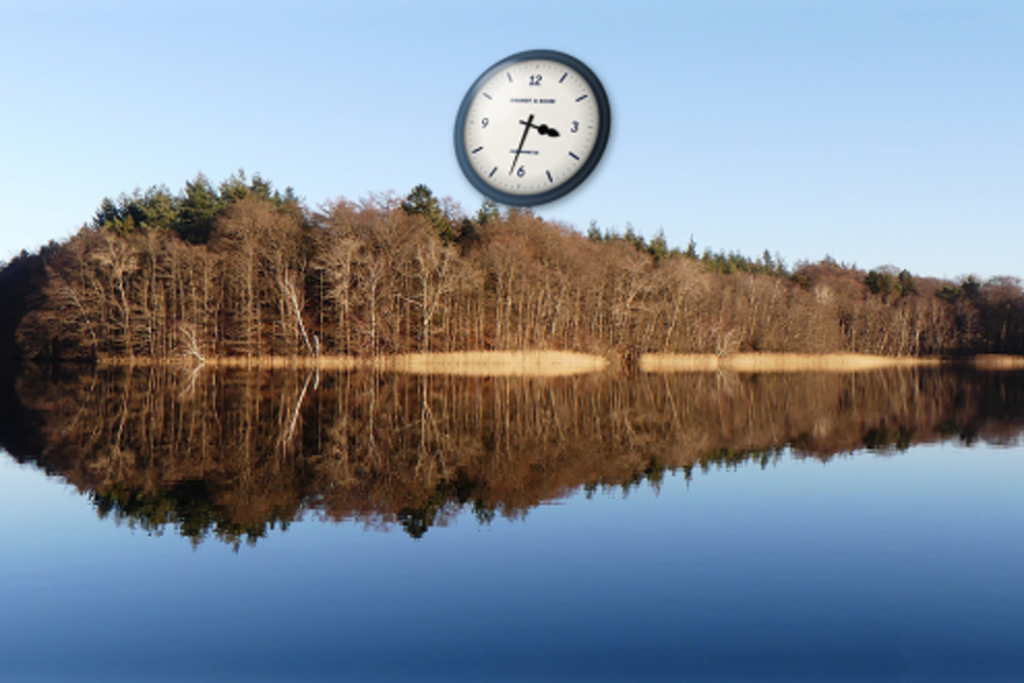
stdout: 3,32
